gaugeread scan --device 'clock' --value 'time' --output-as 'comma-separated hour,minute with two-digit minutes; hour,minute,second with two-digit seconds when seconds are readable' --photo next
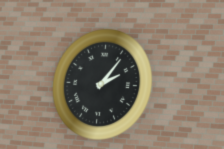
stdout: 2,06
